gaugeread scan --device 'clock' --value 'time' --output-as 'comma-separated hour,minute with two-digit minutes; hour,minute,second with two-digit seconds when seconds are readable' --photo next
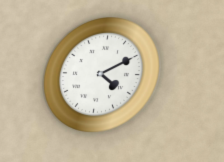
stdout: 4,10
